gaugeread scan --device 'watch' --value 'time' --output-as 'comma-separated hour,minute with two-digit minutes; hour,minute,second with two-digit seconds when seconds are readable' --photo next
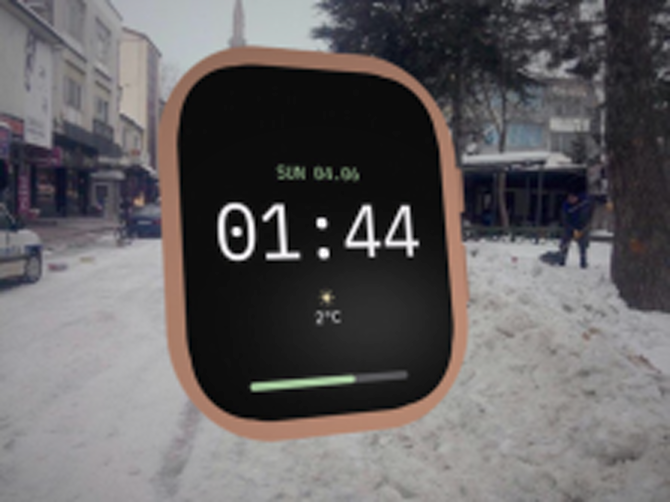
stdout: 1,44
